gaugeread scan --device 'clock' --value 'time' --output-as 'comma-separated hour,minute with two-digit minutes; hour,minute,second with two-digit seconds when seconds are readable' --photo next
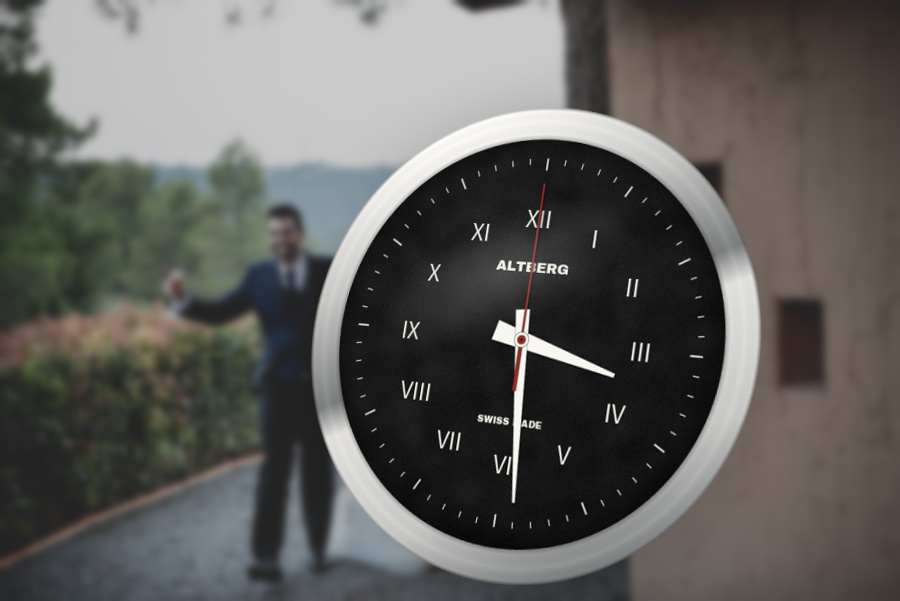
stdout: 3,29,00
